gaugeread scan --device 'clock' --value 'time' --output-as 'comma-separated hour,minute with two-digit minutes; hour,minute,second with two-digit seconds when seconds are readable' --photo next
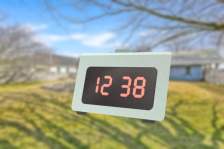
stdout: 12,38
